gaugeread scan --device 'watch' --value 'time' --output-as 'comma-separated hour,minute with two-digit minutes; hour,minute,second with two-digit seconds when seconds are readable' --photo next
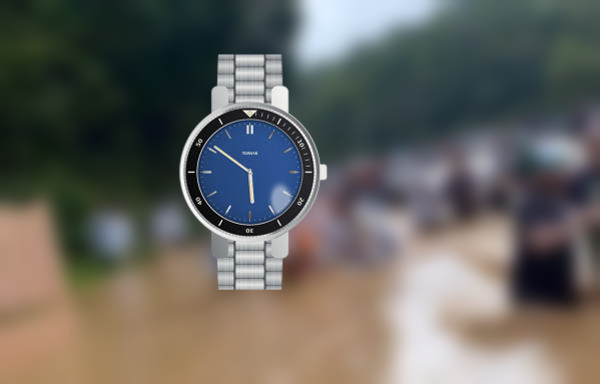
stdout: 5,51
